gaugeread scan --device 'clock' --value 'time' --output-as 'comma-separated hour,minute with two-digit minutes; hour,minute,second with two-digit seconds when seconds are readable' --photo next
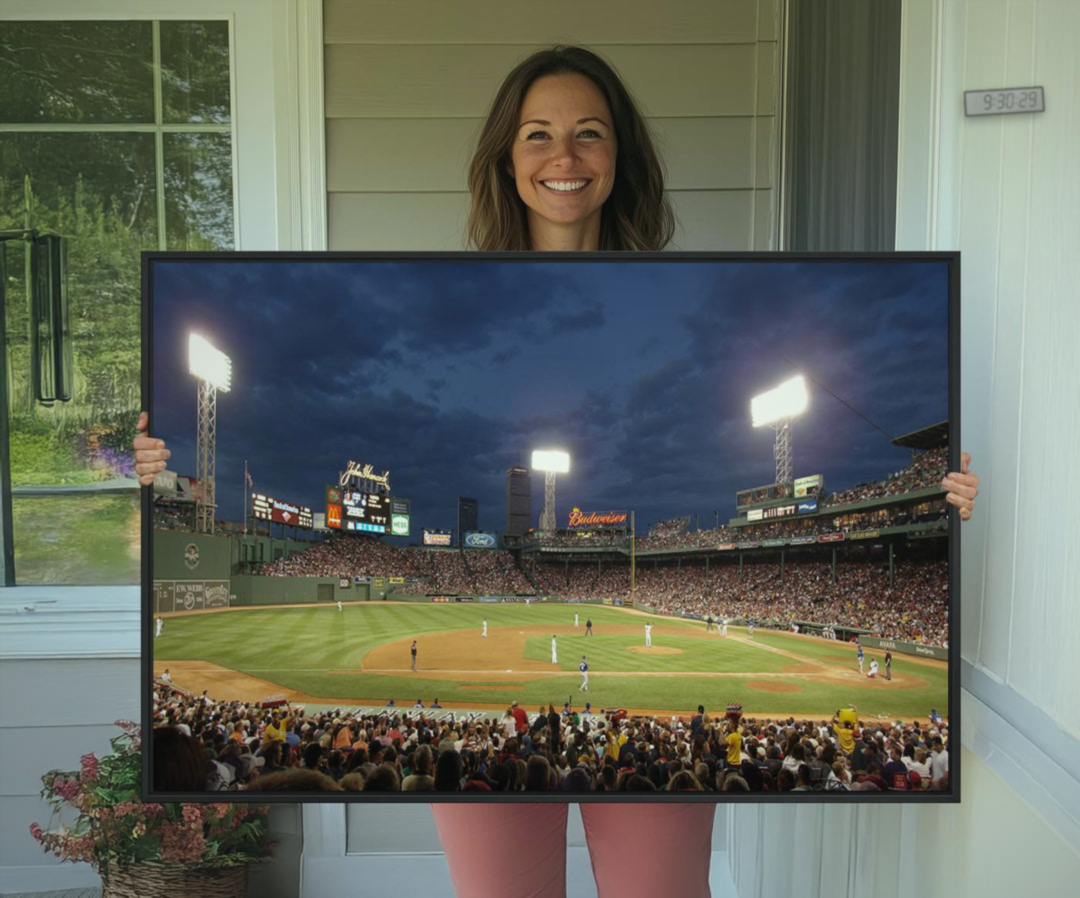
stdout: 9,30,29
